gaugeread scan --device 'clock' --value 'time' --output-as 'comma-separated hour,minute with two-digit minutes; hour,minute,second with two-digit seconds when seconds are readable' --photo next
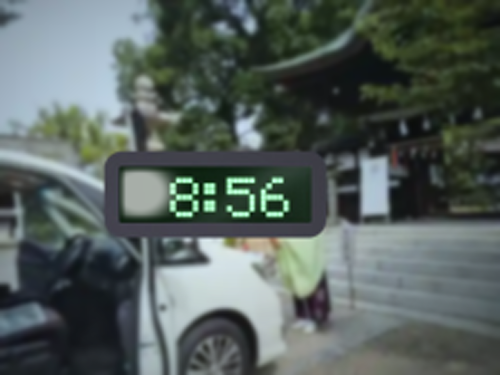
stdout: 8,56
